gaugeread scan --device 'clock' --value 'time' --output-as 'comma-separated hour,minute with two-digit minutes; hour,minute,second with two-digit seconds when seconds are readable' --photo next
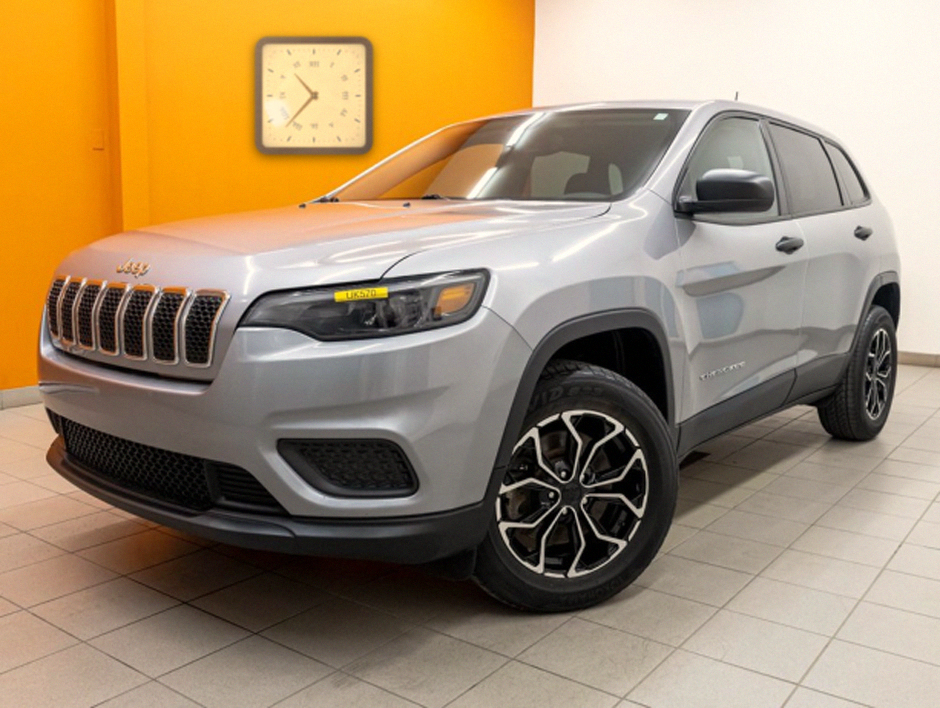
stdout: 10,37
